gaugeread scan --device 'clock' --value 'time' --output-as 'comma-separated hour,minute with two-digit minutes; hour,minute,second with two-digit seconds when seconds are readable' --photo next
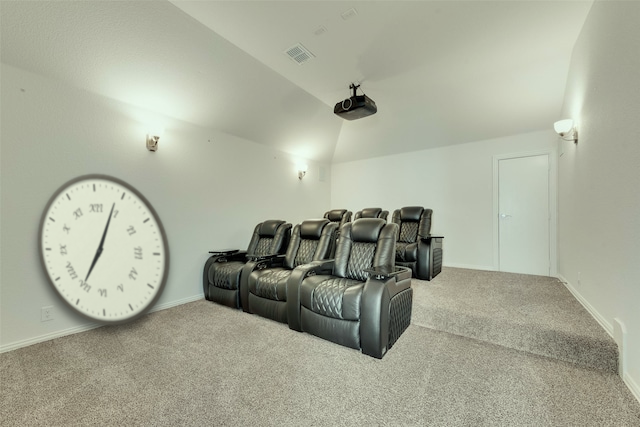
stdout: 7,04
